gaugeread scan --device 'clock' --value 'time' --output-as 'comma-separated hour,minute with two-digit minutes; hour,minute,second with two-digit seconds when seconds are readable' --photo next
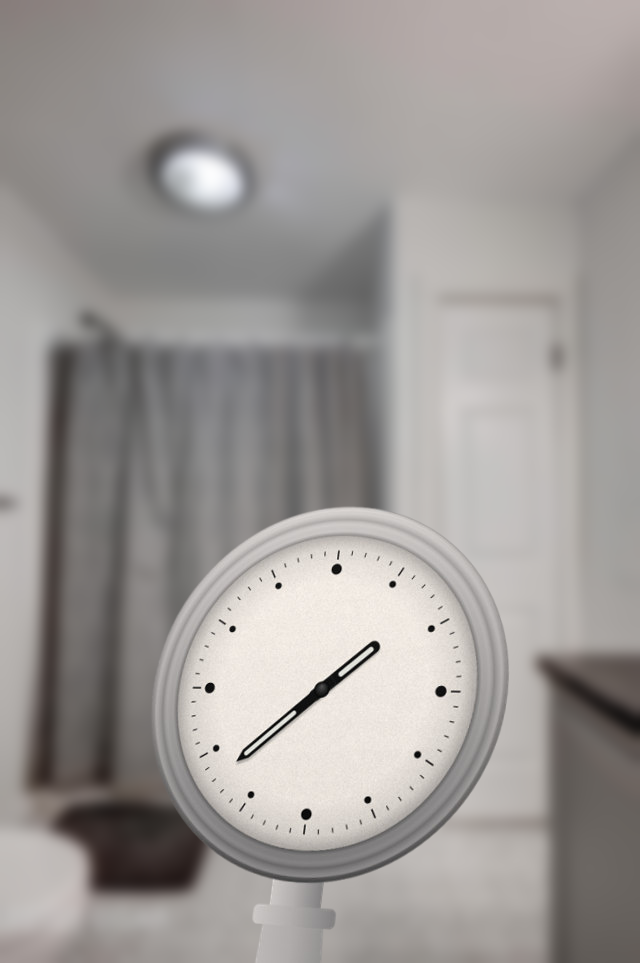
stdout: 1,38
